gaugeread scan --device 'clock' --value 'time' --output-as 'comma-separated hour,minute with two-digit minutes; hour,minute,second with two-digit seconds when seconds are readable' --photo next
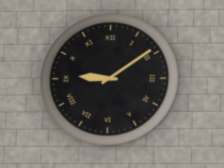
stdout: 9,09
